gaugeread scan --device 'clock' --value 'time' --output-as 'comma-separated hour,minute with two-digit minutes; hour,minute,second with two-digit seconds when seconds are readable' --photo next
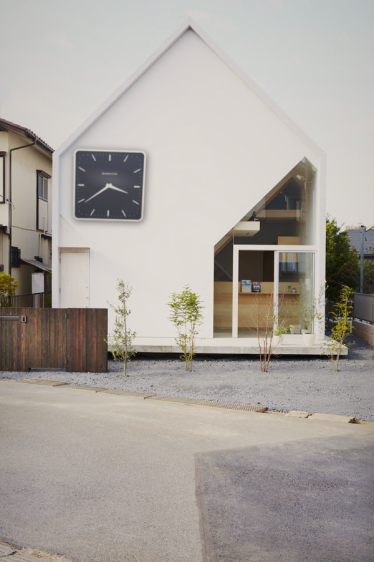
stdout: 3,39
